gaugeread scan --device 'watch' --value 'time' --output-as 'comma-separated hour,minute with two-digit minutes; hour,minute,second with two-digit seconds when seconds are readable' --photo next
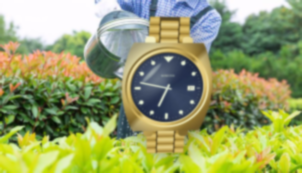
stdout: 6,47
